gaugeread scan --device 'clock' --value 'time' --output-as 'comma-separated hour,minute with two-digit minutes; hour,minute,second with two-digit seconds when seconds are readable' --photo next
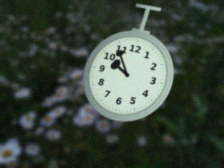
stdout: 9,54
